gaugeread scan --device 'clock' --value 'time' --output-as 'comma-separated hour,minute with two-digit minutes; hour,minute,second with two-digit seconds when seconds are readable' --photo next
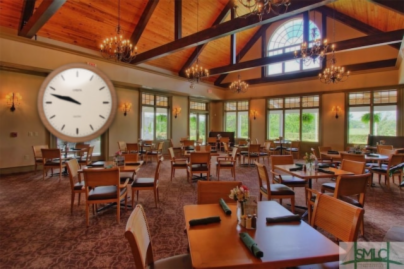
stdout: 9,48
